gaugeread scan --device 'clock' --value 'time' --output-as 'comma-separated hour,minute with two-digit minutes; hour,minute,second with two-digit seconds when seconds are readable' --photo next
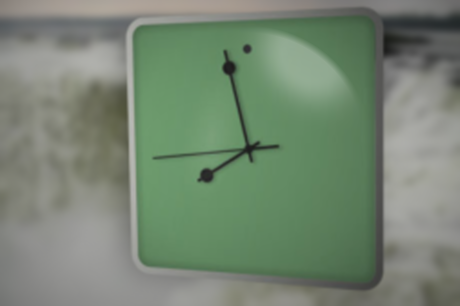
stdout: 7,57,44
